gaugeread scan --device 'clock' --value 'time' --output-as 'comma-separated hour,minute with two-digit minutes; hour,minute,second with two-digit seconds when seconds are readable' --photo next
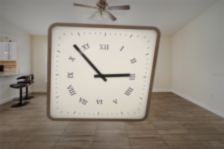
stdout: 2,53
